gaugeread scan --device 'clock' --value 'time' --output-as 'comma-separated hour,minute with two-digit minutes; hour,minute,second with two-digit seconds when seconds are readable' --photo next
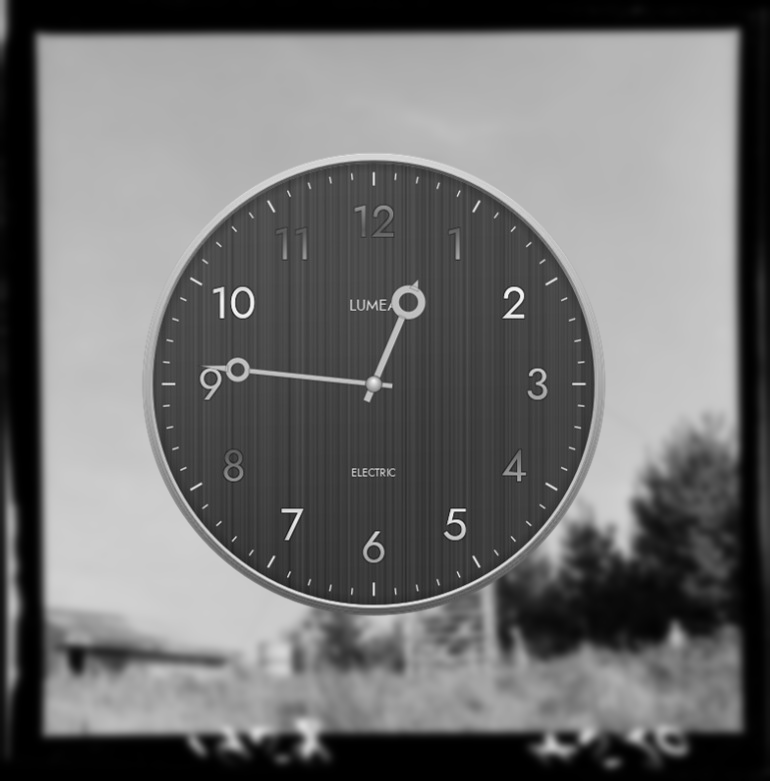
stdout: 12,46
